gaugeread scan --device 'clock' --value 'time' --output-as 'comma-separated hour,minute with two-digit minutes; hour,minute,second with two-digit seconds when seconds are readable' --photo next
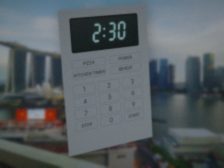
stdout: 2,30
